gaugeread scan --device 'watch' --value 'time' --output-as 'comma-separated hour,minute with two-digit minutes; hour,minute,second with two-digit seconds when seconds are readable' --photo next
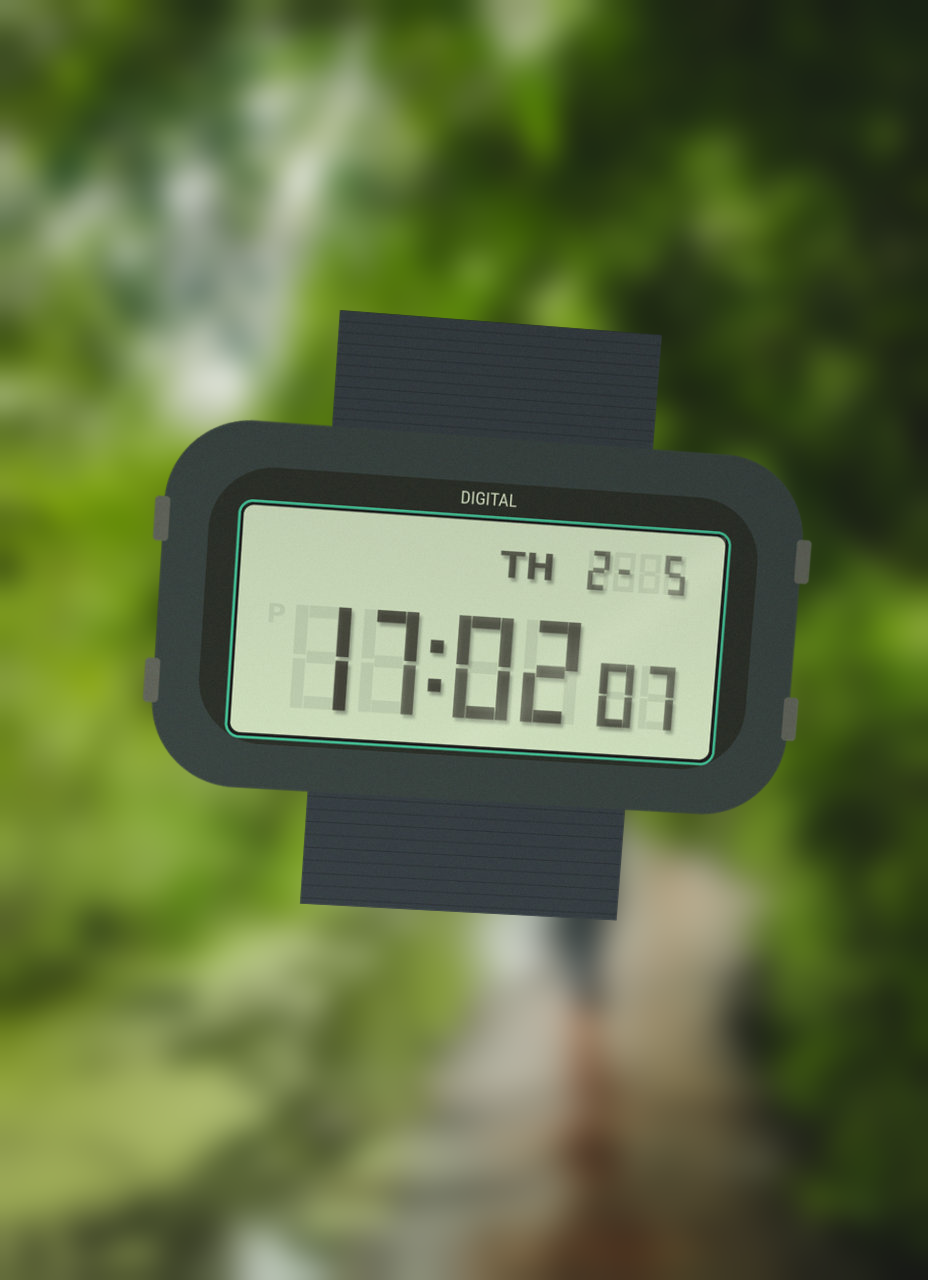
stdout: 17,02,07
